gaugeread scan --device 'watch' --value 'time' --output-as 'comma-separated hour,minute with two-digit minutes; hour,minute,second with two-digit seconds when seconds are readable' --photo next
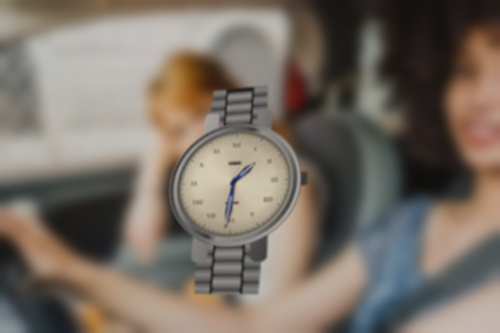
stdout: 1,31
